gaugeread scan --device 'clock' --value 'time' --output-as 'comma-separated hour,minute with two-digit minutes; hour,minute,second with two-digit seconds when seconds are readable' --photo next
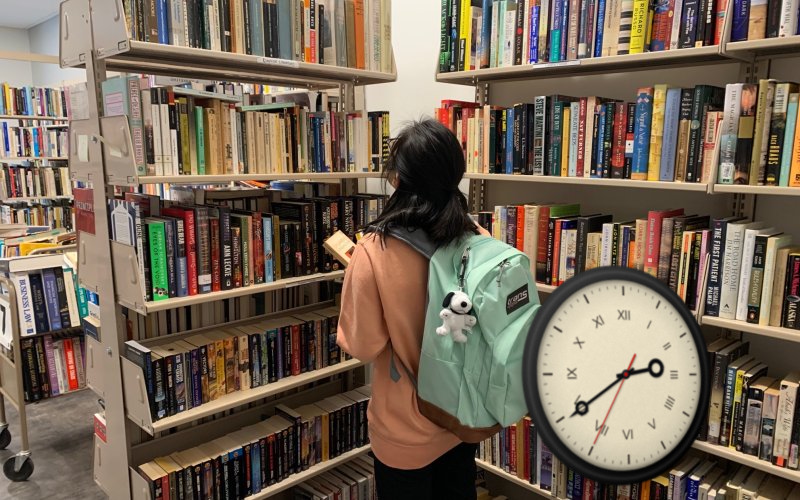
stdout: 2,39,35
